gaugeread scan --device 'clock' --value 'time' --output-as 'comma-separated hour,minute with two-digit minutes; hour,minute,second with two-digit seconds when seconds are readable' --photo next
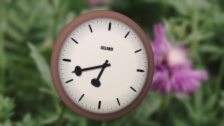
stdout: 6,42
